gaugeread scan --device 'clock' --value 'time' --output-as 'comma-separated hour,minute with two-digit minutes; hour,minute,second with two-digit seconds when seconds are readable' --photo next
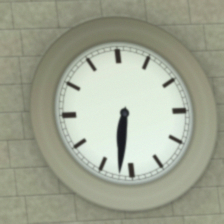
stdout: 6,32
